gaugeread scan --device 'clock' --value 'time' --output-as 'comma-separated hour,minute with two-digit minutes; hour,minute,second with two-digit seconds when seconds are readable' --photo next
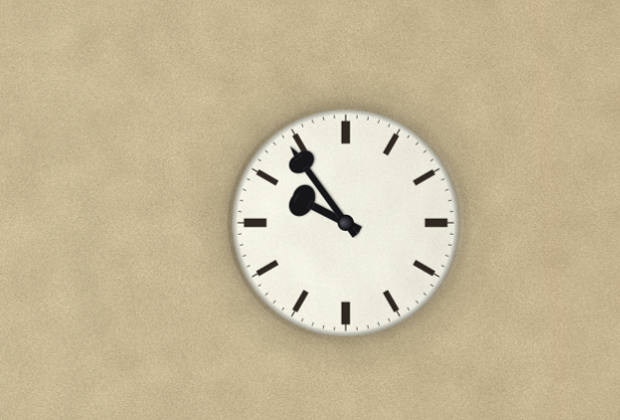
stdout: 9,54
